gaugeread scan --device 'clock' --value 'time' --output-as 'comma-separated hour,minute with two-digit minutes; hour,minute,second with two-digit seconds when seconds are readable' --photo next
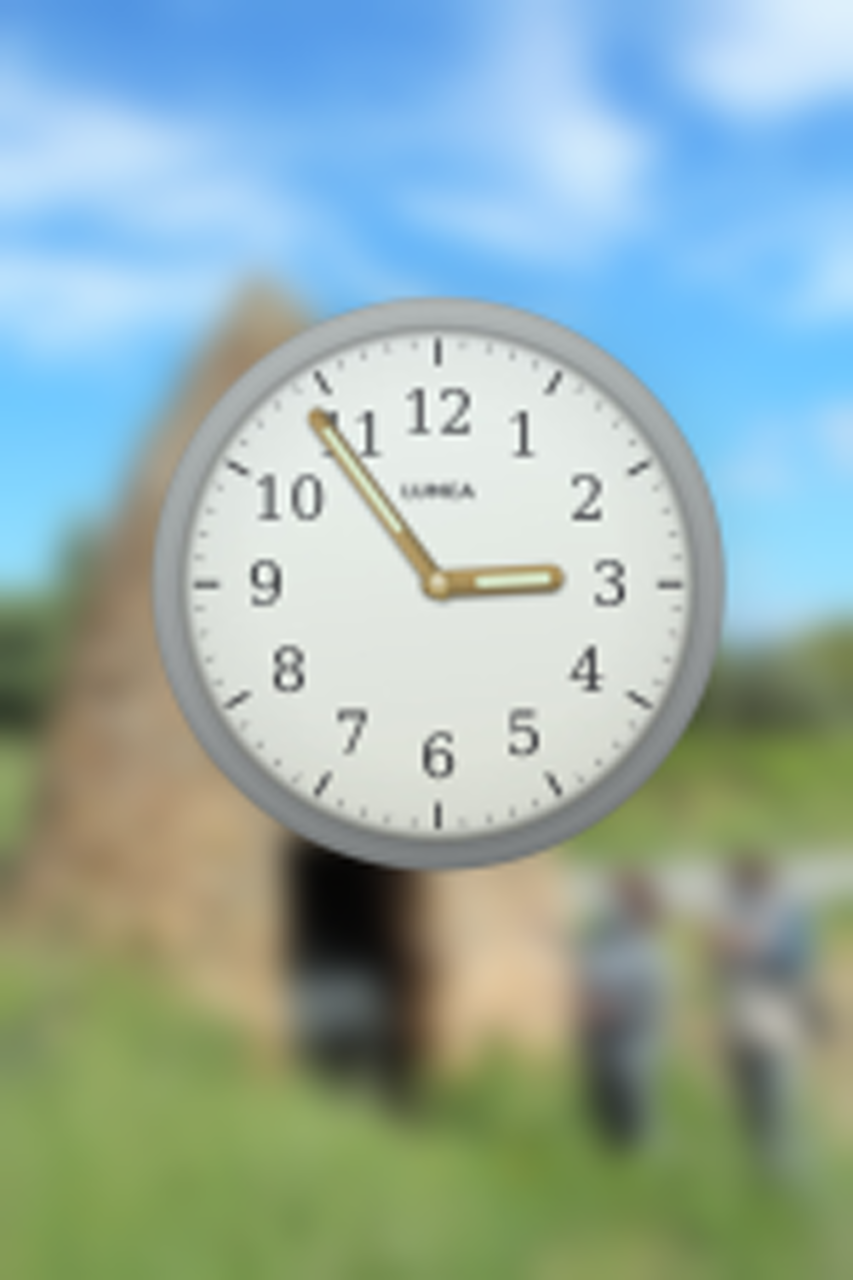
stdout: 2,54
